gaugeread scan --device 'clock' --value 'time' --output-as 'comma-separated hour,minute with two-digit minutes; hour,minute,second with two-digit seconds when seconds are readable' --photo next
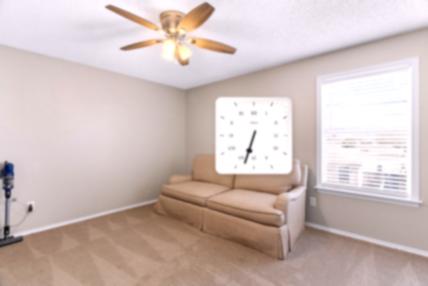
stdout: 6,33
